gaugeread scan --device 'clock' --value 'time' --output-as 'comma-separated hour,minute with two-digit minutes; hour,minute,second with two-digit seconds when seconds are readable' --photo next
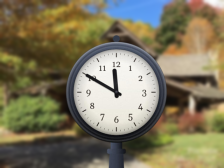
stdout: 11,50
